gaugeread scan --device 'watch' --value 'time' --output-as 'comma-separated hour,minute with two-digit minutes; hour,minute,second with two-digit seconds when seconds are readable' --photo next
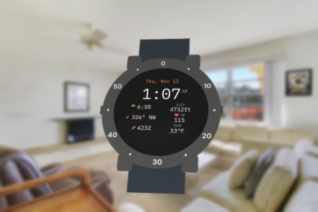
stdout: 1,07
